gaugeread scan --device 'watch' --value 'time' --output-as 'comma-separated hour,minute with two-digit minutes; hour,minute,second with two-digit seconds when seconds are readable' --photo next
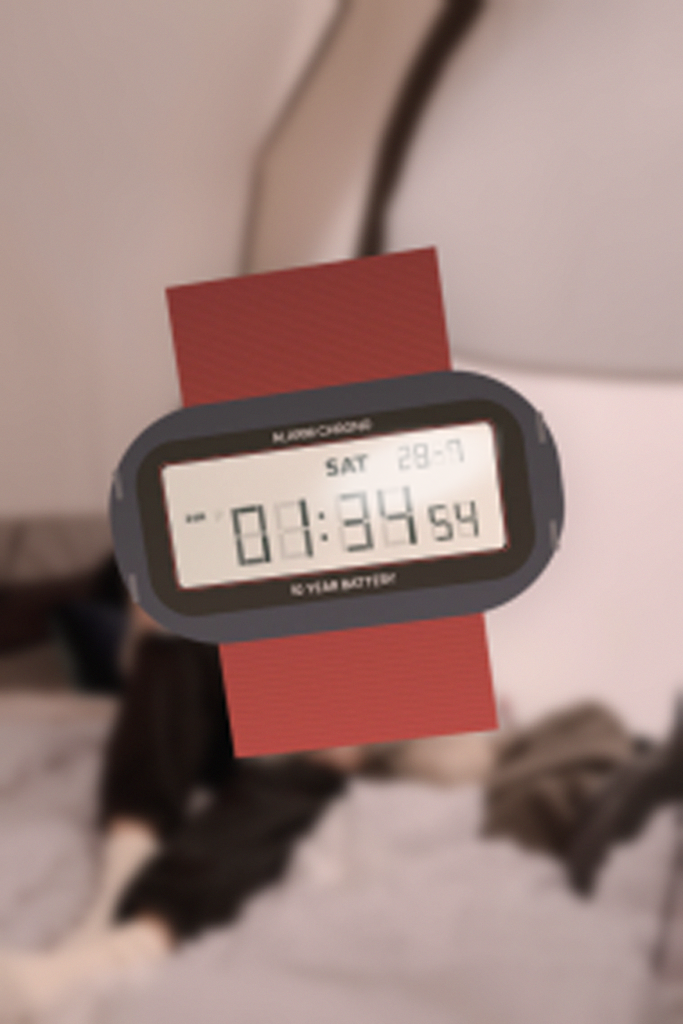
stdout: 1,34,54
